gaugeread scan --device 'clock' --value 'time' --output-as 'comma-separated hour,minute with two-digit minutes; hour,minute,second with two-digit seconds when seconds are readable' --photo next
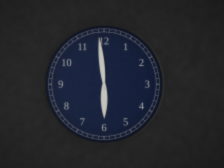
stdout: 5,59
